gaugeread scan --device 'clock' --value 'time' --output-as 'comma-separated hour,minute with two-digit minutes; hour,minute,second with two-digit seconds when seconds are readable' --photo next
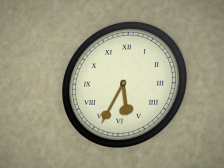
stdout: 5,34
